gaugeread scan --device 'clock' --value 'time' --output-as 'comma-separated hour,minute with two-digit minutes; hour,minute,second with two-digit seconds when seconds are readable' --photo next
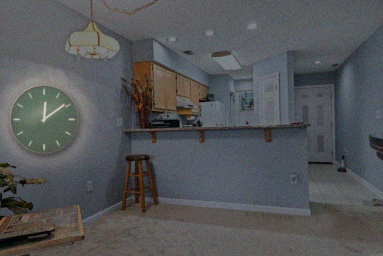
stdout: 12,09
